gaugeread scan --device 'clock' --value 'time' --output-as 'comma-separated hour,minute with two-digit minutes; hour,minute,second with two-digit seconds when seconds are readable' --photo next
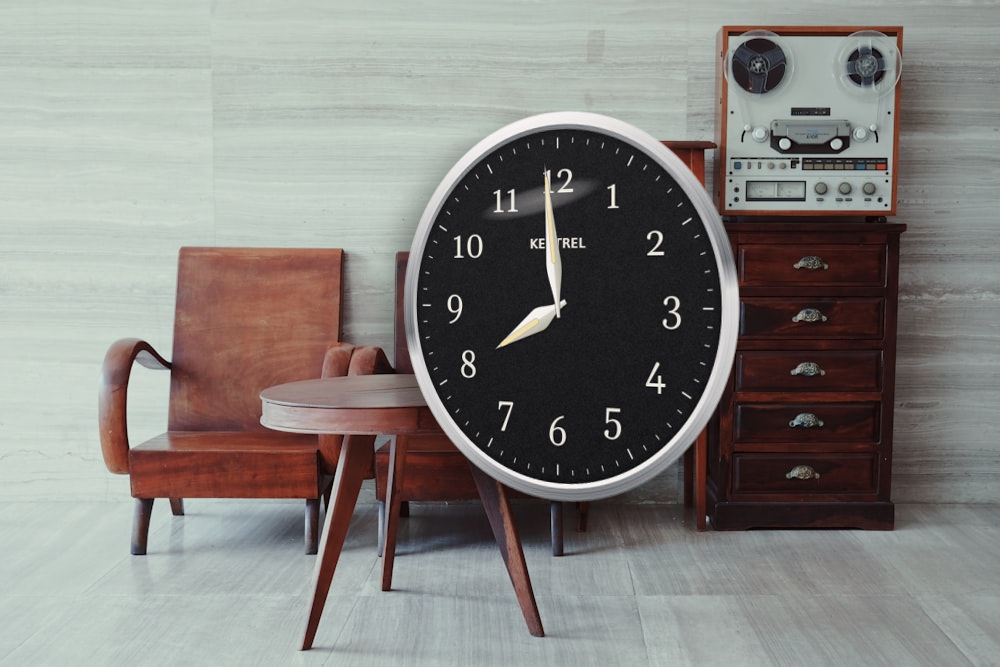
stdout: 7,59
